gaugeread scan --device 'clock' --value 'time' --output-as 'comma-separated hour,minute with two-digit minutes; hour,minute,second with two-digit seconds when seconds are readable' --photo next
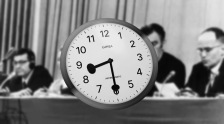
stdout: 8,30
